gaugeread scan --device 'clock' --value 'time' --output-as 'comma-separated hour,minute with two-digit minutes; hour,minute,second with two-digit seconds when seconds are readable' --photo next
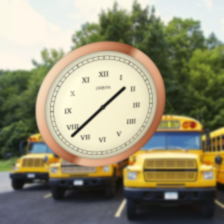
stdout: 1,38
